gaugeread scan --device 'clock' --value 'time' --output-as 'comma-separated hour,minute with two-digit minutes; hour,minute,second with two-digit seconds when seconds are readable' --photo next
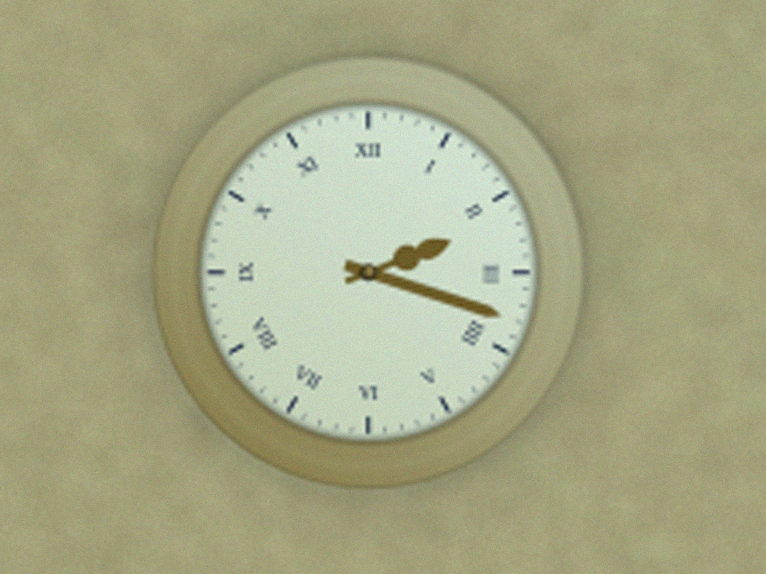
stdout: 2,18
